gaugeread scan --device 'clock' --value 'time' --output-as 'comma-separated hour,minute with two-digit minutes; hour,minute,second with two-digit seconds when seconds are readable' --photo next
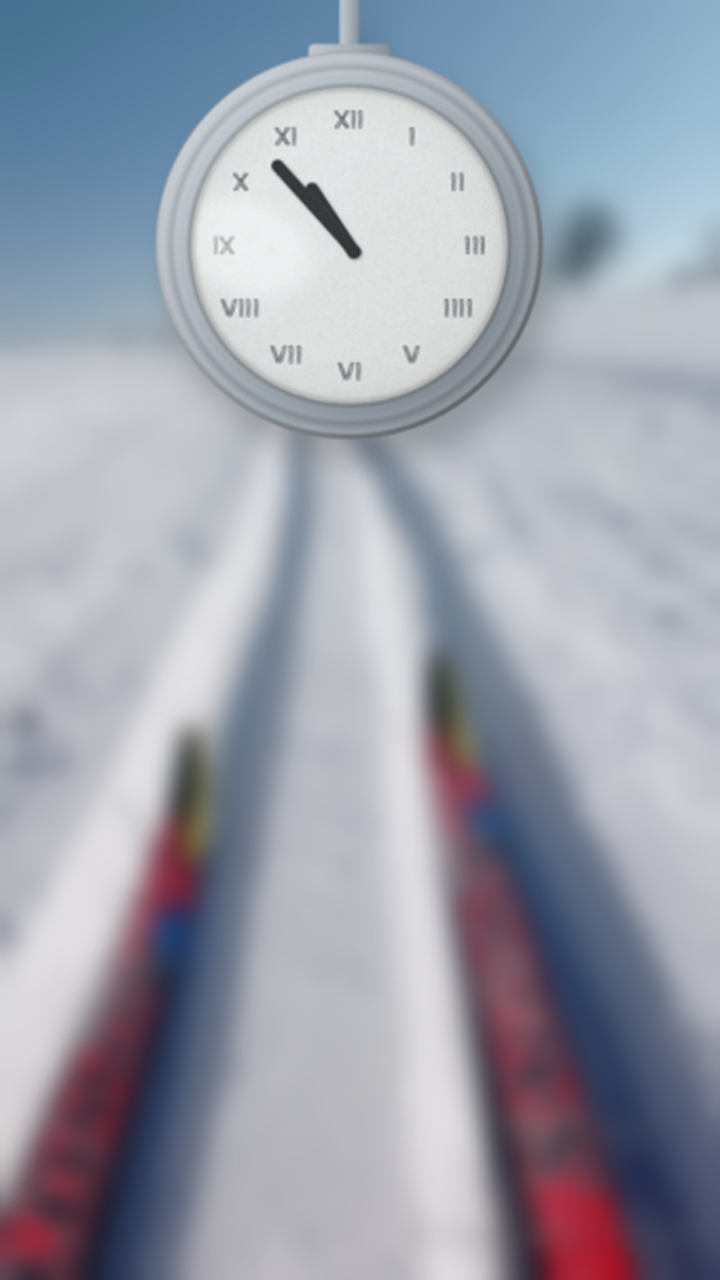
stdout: 10,53
